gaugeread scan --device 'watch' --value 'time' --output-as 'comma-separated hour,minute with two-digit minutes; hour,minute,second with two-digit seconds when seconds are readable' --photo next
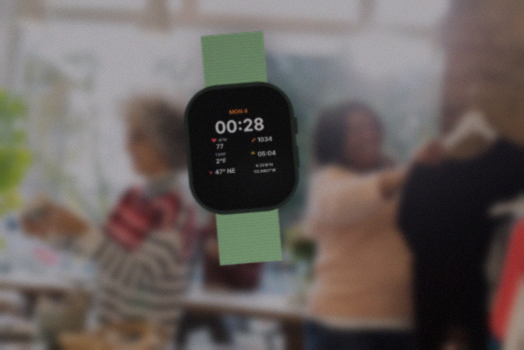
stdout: 0,28
